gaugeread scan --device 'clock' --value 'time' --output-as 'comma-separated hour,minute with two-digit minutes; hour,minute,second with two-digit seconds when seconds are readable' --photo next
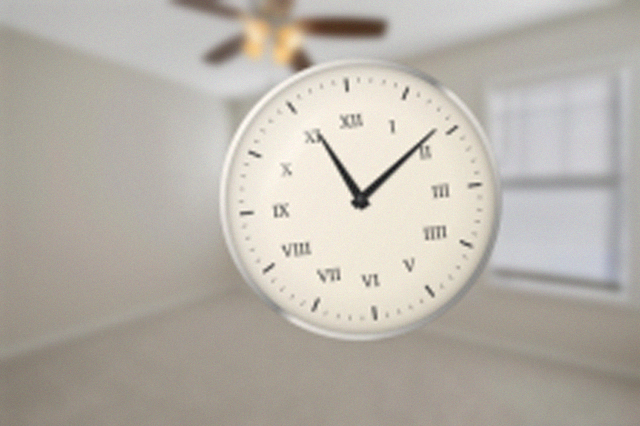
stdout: 11,09
